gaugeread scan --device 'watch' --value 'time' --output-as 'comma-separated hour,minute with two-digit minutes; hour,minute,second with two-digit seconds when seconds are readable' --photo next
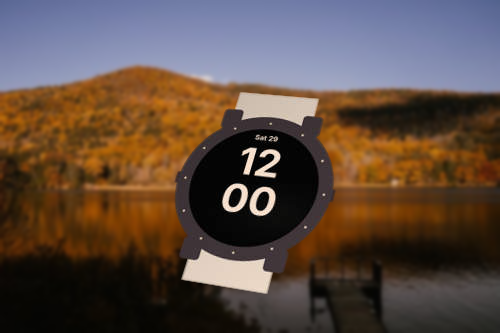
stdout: 12,00
